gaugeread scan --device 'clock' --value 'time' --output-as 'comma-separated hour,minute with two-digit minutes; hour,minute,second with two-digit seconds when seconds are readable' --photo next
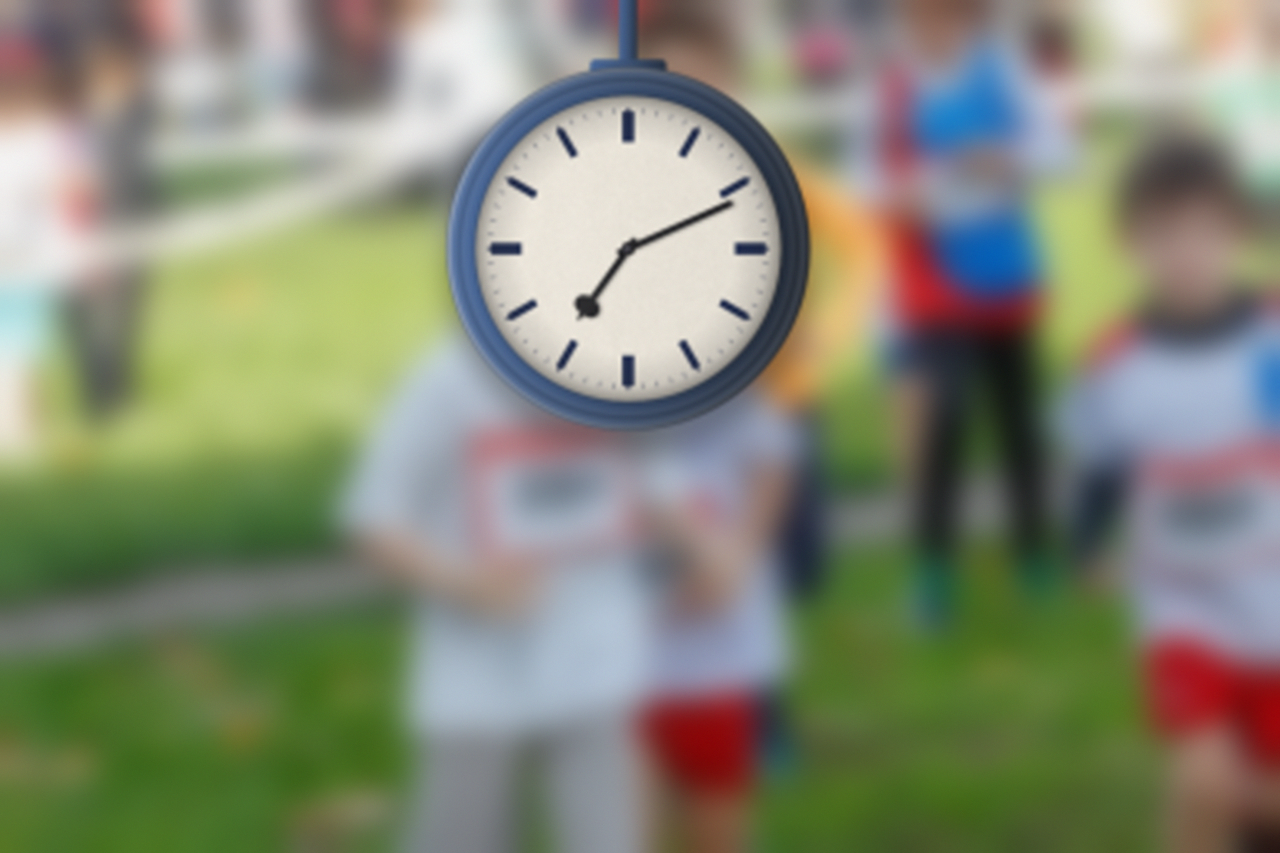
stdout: 7,11
